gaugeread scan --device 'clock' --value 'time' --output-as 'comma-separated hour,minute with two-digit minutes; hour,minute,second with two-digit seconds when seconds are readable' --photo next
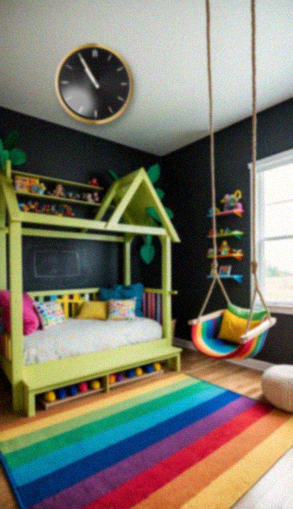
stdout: 10,55
